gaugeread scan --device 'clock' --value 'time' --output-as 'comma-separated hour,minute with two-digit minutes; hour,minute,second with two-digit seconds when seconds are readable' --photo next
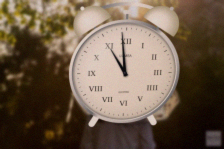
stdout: 10,59
